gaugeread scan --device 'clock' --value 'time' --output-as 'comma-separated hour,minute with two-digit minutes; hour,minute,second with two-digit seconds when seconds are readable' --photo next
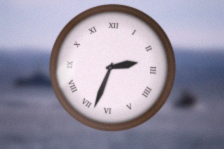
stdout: 2,33
